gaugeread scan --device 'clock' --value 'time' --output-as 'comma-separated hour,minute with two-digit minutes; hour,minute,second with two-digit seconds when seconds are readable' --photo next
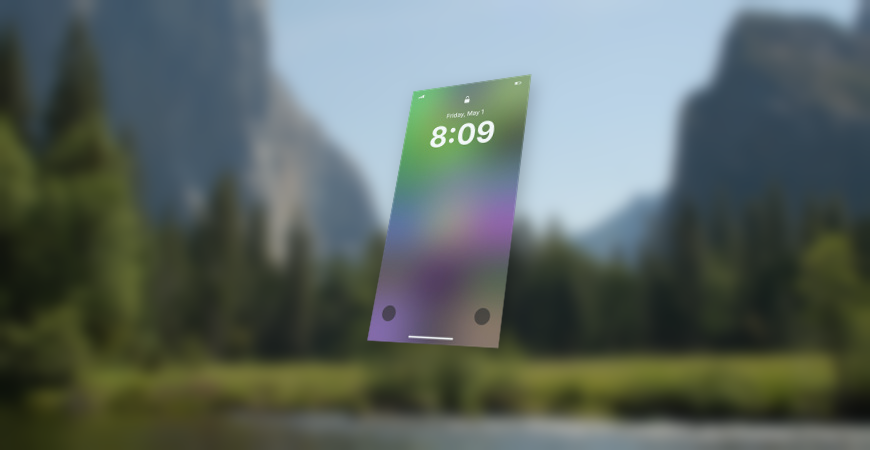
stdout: 8,09
